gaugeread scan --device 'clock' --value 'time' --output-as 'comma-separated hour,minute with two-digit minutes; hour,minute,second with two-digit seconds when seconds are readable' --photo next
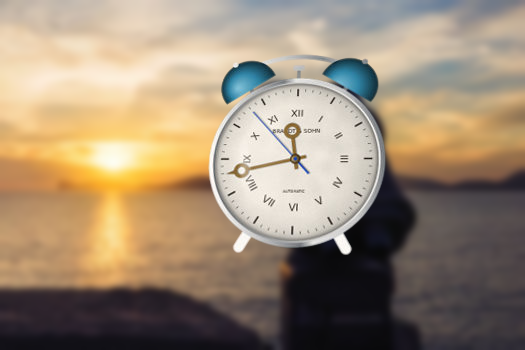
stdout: 11,42,53
